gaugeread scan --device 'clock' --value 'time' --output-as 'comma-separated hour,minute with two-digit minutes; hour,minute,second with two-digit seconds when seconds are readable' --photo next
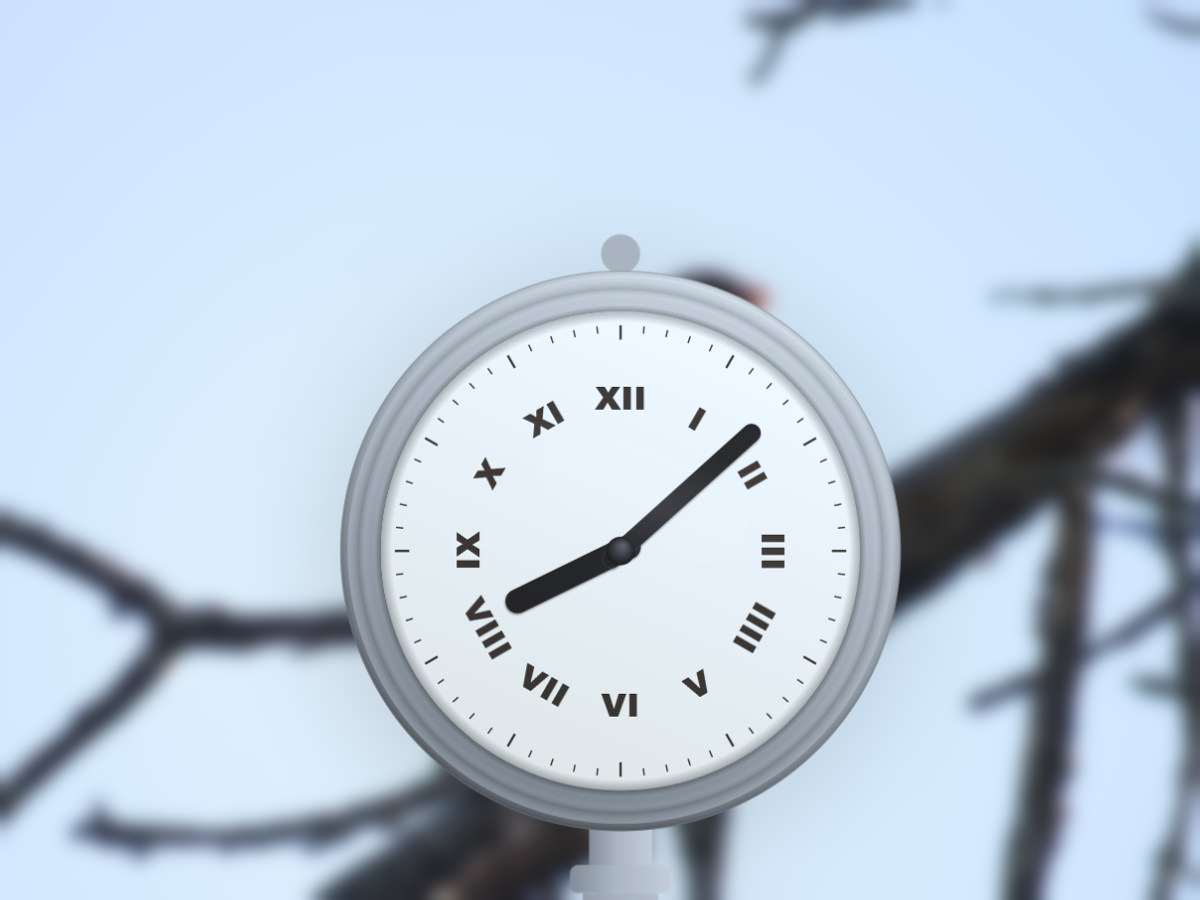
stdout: 8,08
